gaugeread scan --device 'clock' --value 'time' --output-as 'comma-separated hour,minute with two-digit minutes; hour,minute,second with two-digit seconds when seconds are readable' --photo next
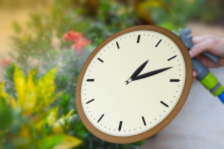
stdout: 1,12
